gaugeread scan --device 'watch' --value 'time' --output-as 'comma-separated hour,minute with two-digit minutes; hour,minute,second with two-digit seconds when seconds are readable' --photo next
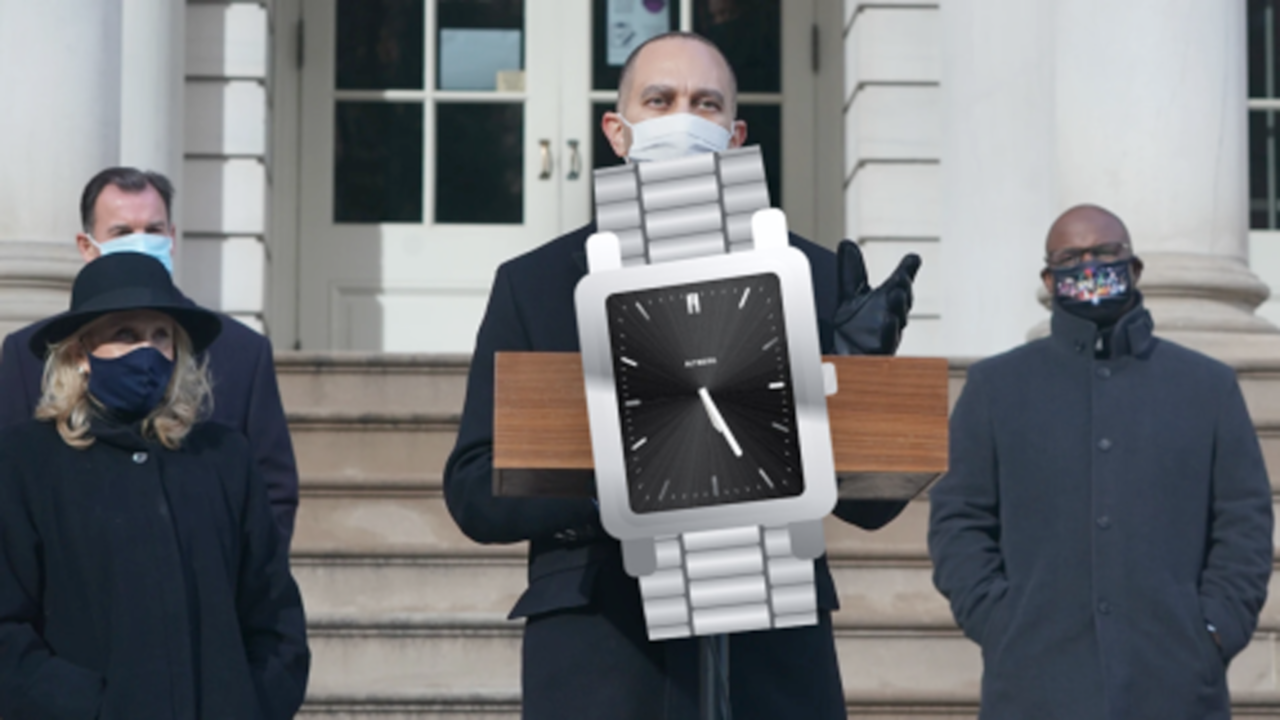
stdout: 5,26
